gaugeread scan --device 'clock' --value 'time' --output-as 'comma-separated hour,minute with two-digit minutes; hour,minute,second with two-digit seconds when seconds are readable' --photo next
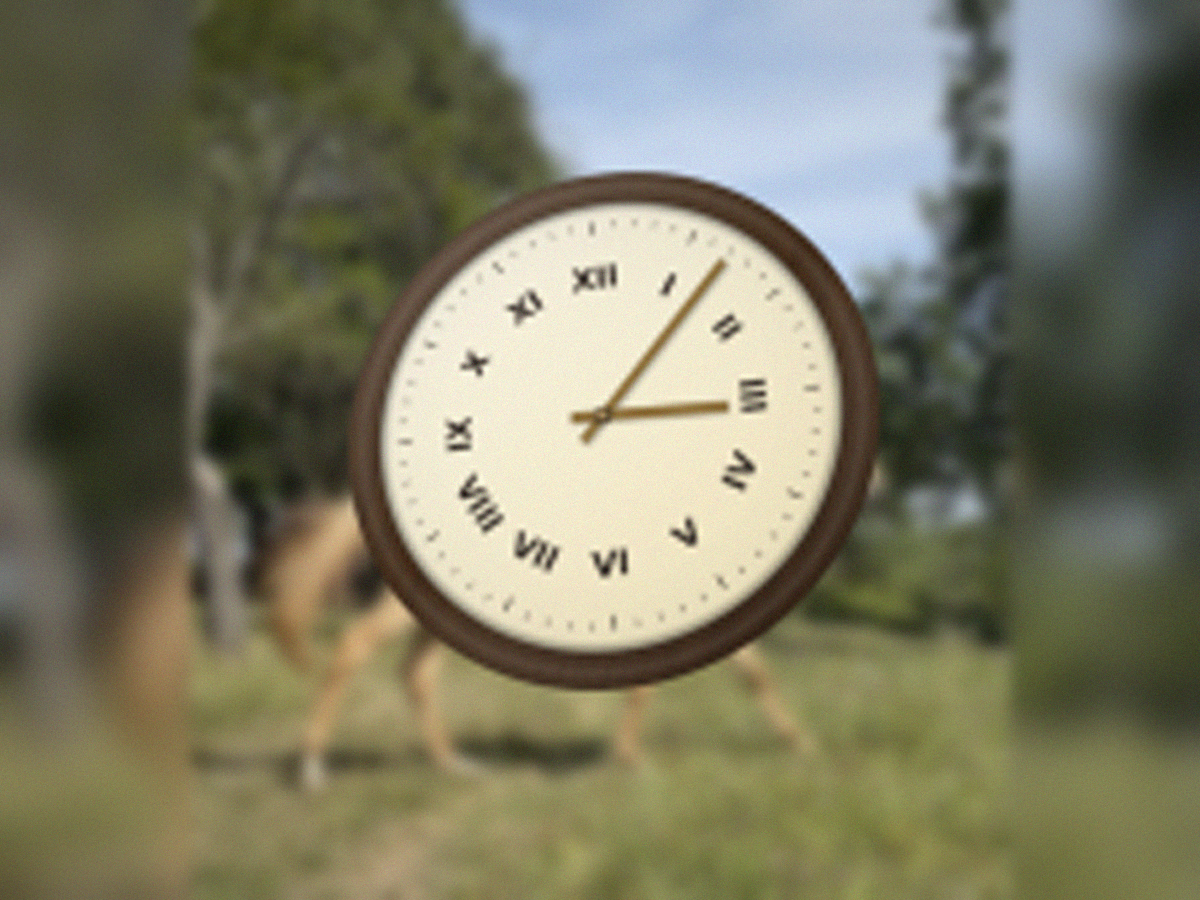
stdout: 3,07
